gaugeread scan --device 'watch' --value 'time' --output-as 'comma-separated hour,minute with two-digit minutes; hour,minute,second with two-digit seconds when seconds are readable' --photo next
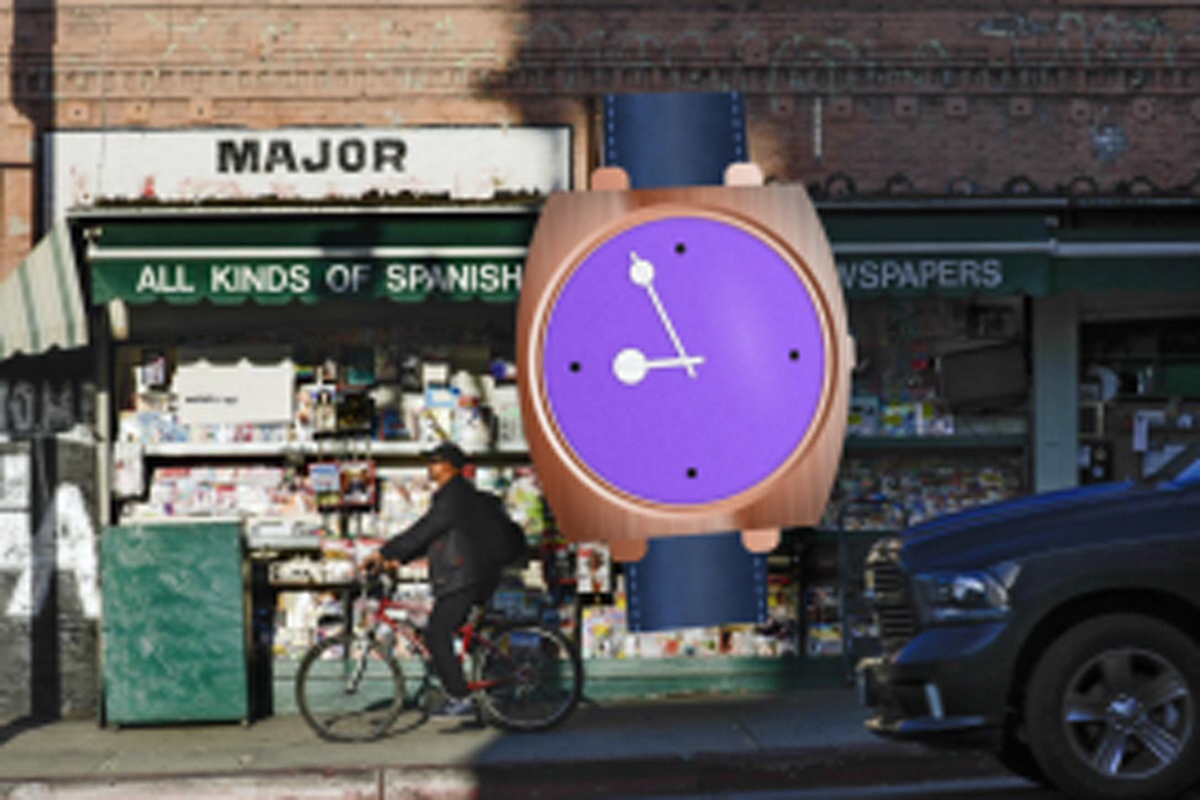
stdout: 8,56
